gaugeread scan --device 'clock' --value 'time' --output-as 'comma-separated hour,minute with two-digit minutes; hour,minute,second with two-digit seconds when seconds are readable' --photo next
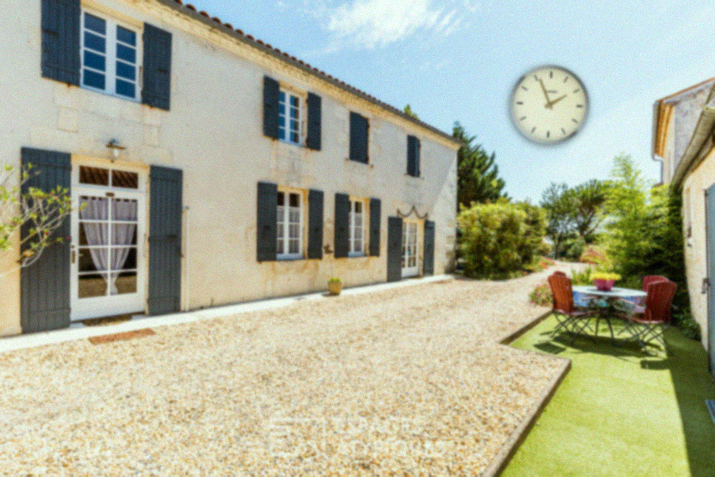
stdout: 1,56
